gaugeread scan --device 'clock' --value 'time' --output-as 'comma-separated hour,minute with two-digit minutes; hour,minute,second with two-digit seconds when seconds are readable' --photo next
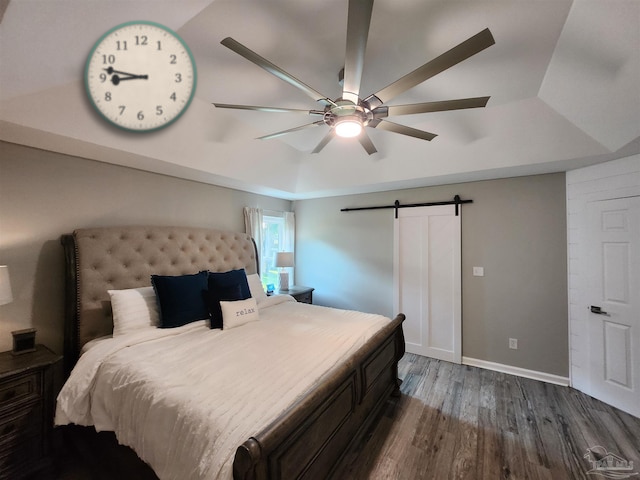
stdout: 8,47
